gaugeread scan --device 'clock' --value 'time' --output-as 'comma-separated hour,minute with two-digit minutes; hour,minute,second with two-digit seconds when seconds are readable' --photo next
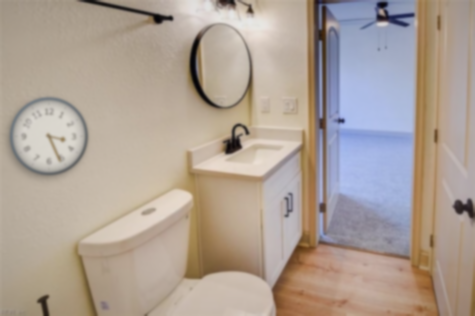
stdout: 3,26
